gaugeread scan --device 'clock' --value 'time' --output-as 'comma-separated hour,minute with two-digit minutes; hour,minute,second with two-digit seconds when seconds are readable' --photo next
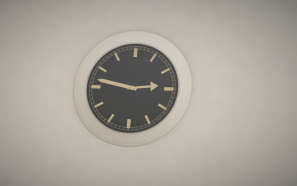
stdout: 2,47
